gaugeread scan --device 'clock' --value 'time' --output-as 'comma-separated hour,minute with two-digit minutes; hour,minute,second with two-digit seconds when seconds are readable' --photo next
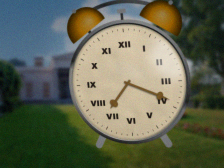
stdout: 7,19
